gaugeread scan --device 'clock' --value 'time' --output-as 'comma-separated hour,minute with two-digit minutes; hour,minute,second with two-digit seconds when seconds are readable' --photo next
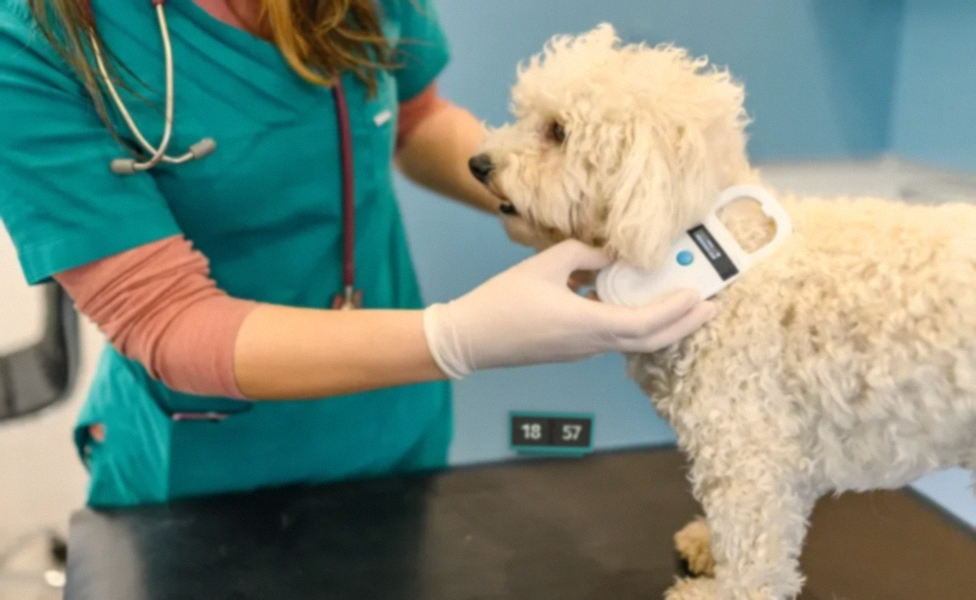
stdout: 18,57
